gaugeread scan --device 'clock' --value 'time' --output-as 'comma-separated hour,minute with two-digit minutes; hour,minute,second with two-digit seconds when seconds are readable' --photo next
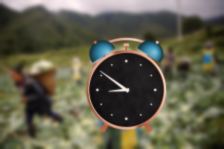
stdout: 8,51
